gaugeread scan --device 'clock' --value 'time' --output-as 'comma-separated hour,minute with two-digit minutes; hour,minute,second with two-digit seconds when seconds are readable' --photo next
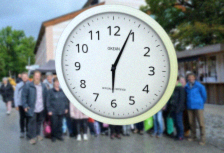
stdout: 6,04
